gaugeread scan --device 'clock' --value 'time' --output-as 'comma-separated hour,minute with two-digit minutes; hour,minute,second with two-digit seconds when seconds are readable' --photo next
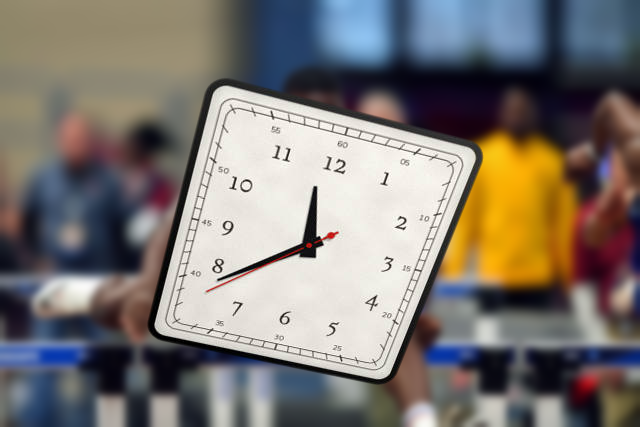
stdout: 11,38,38
